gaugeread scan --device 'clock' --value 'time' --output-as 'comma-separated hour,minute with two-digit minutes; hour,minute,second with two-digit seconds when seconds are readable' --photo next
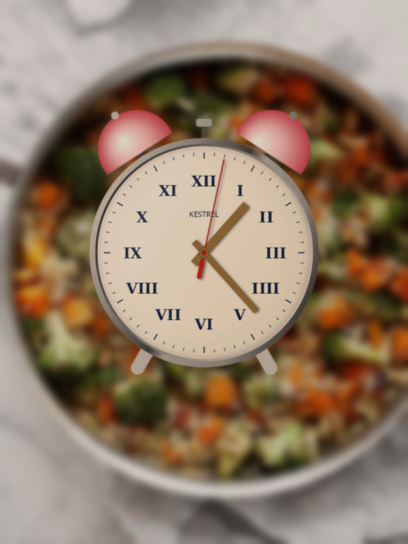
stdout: 1,23,02
